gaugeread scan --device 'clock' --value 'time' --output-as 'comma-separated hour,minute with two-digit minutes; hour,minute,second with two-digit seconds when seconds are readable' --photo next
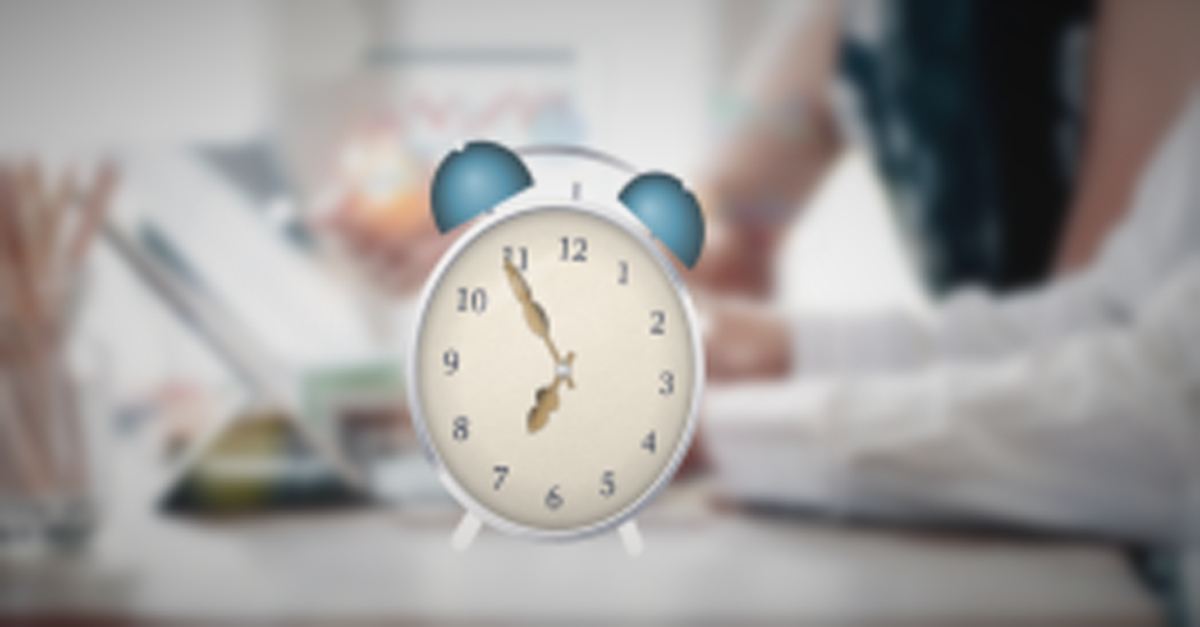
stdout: 6,54
